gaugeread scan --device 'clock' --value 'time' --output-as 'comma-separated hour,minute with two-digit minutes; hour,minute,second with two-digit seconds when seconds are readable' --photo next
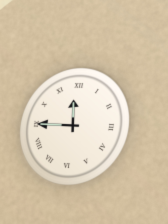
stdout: 11,45
